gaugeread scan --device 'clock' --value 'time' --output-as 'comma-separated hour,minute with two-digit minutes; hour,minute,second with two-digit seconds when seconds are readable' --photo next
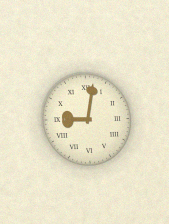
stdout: 9,02
